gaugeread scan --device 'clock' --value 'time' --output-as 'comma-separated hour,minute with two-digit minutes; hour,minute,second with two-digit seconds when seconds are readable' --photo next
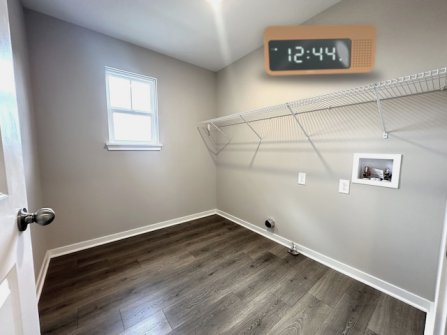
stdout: 12,44
